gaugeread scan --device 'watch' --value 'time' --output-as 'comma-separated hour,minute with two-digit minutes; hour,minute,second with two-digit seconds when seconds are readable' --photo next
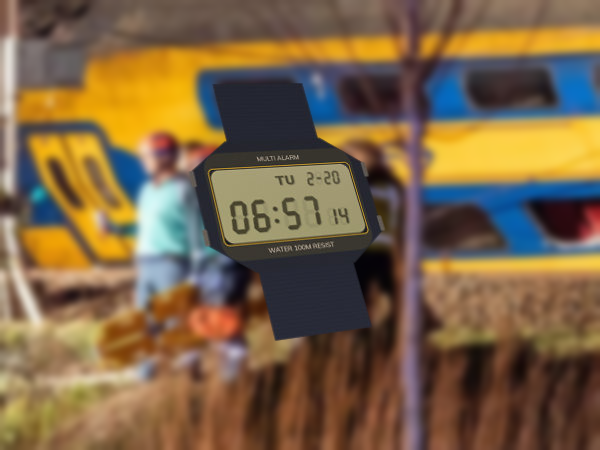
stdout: 6,57,14
